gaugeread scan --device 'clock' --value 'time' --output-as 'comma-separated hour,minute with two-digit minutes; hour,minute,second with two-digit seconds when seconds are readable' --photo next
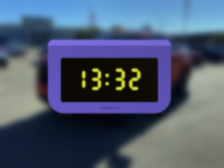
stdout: 13,32
